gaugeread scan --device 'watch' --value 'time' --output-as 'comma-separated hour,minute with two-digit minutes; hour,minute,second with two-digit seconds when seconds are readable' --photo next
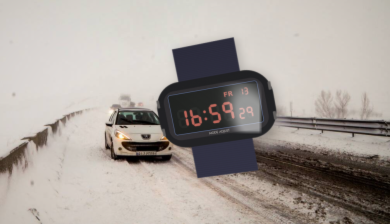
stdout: 16,59,29
